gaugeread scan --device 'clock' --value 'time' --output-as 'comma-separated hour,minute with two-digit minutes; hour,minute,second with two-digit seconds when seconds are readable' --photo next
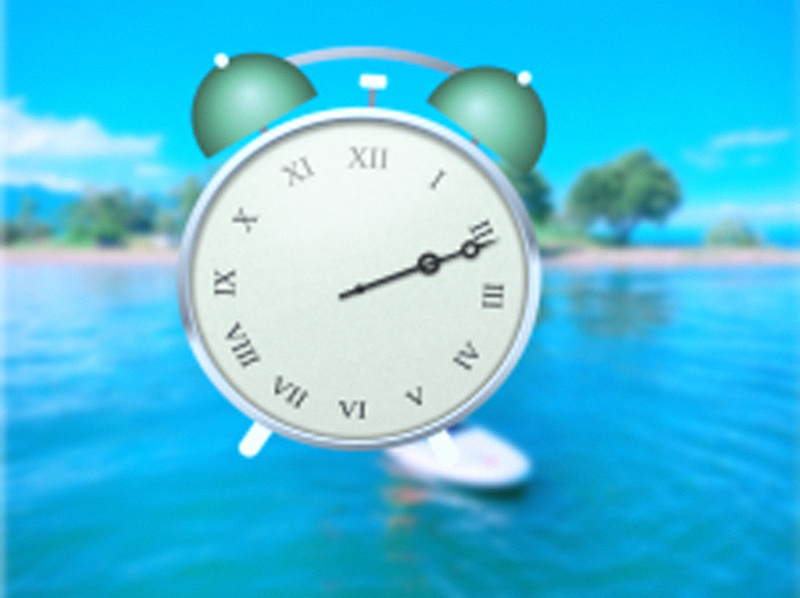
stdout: 2,11
